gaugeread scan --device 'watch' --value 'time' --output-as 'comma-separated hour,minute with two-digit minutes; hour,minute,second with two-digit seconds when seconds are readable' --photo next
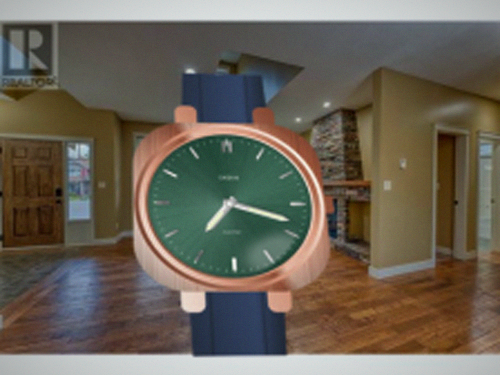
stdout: 7,18
